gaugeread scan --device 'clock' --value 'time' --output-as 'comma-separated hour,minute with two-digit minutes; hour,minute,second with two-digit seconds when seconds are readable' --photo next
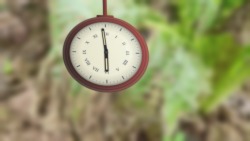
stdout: 5,59
